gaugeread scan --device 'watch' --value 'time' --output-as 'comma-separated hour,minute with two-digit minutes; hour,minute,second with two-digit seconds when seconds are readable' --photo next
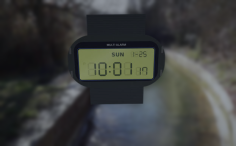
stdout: 10,01,17
